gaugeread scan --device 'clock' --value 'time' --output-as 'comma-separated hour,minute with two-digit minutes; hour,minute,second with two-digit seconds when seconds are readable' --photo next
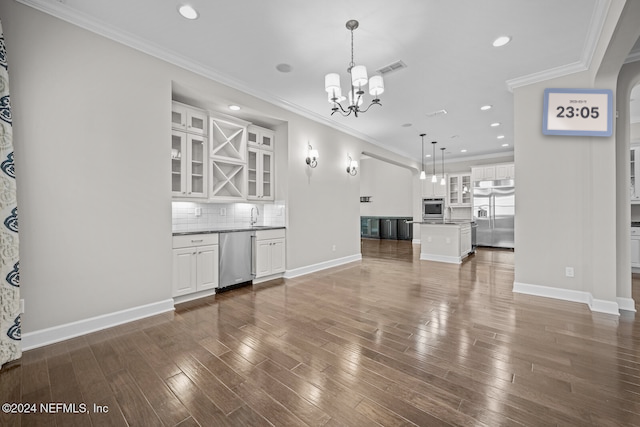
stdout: 23,05
